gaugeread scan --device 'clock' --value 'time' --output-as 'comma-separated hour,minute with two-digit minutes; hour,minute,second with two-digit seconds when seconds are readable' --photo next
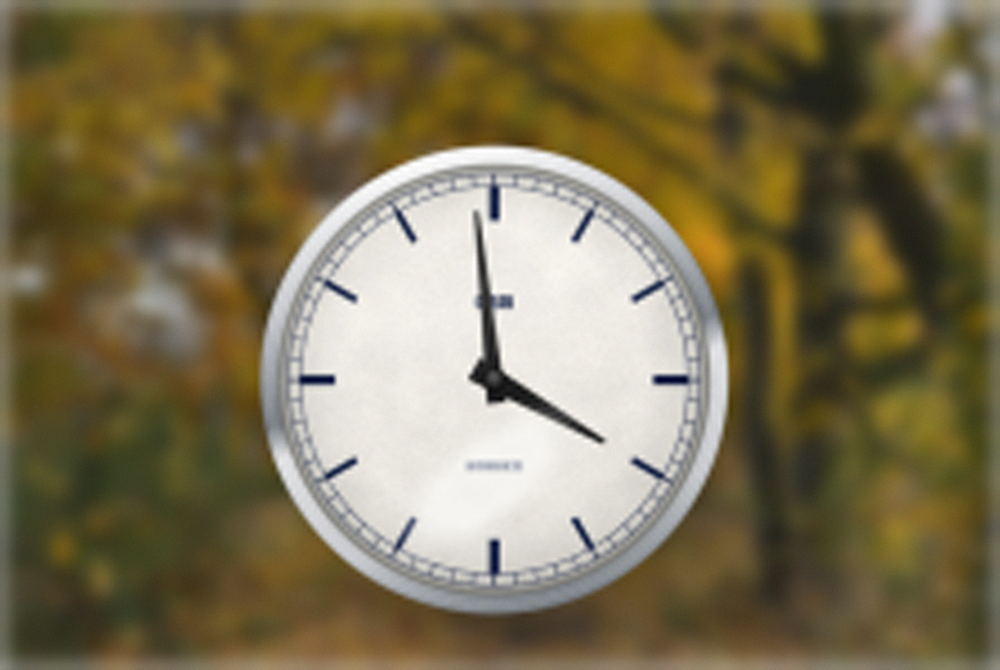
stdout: 3,59
